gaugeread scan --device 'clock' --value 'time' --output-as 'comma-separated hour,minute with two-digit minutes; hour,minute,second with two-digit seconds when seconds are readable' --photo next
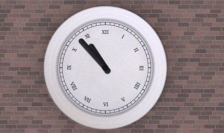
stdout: 10,53
